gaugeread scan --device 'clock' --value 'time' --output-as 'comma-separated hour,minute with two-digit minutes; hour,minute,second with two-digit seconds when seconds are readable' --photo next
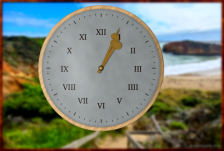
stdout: 1,04
